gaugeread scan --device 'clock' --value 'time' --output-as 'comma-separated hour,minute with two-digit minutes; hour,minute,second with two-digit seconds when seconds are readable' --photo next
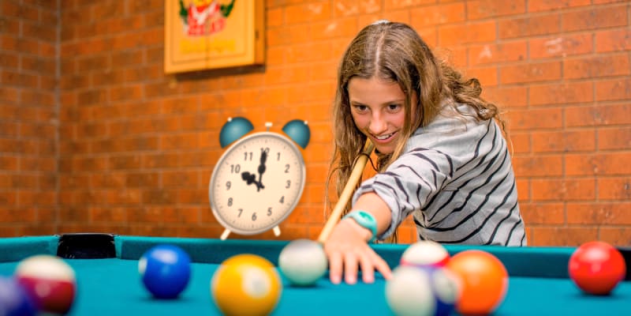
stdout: 10,00
